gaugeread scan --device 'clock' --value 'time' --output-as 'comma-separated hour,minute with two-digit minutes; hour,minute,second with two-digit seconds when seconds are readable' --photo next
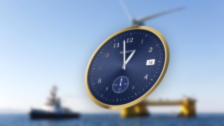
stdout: 12,58
